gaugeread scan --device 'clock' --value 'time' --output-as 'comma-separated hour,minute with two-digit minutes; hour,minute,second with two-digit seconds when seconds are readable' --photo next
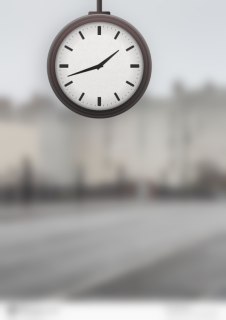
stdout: 1,42
